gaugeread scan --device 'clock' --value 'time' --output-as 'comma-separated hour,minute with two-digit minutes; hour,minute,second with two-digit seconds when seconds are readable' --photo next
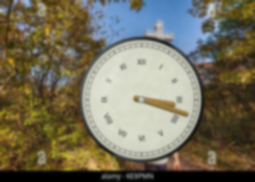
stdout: 3,18
